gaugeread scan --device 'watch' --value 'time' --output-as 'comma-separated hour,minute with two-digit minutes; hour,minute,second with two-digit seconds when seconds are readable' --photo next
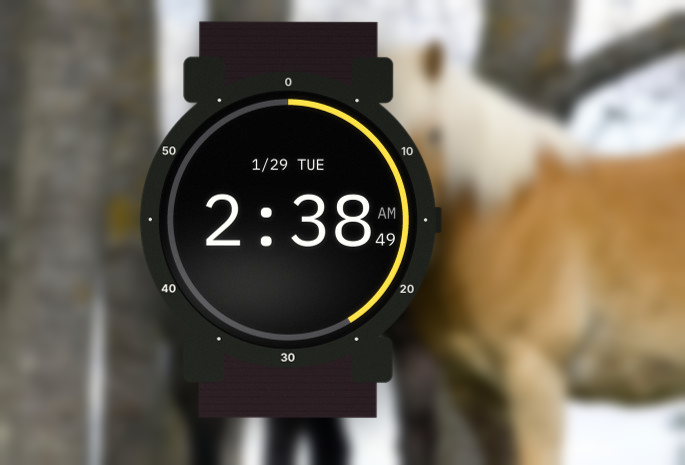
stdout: 2,38,49
